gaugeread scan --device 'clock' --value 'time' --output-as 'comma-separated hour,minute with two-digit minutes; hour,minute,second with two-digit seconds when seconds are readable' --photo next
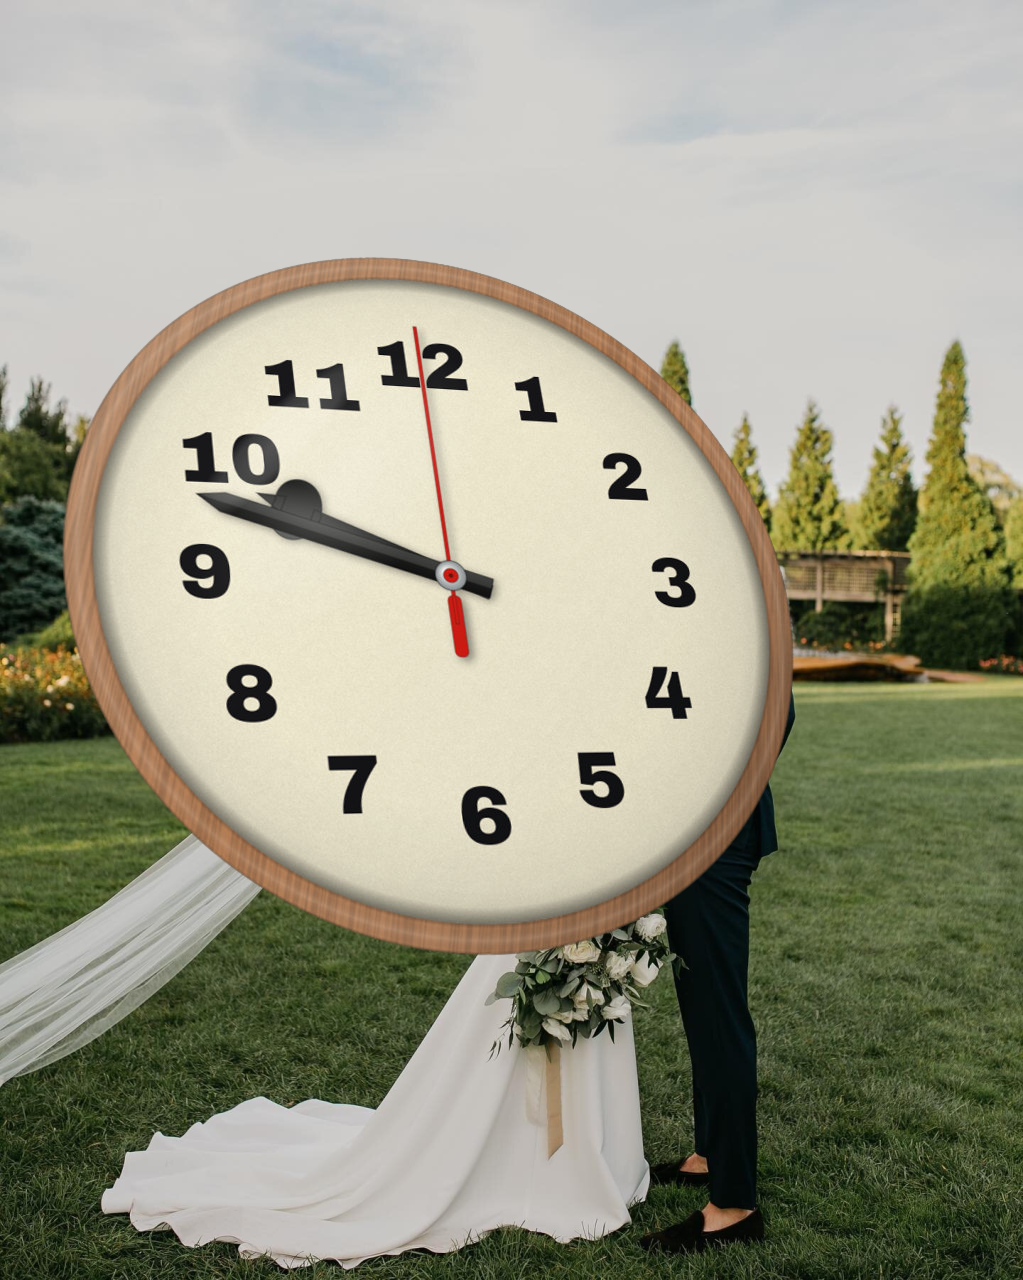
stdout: 9,48,00
